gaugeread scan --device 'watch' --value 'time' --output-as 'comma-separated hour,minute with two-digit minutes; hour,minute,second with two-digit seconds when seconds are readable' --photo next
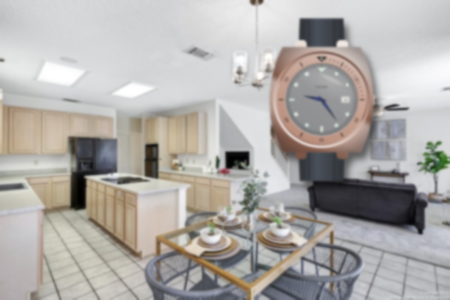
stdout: 9,24
